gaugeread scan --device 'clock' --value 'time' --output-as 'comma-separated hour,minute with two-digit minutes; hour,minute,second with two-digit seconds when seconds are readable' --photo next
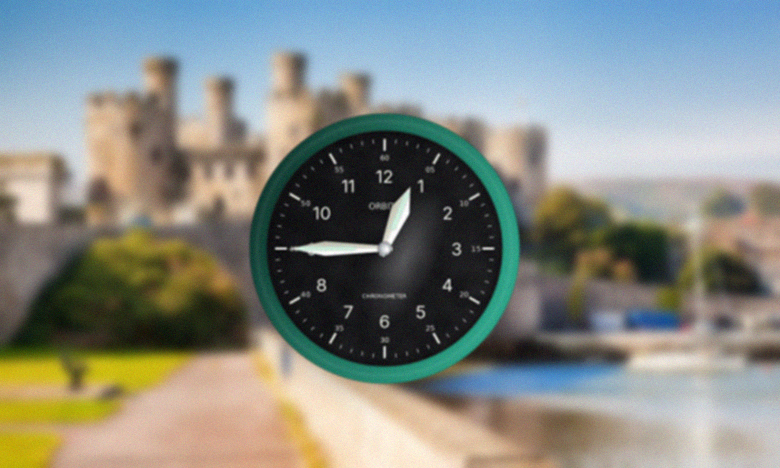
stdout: 12,45
